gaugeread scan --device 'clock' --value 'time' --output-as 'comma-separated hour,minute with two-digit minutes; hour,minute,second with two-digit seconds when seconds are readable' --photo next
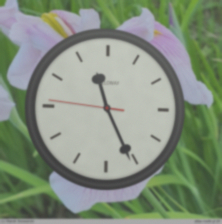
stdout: 11,25,46
